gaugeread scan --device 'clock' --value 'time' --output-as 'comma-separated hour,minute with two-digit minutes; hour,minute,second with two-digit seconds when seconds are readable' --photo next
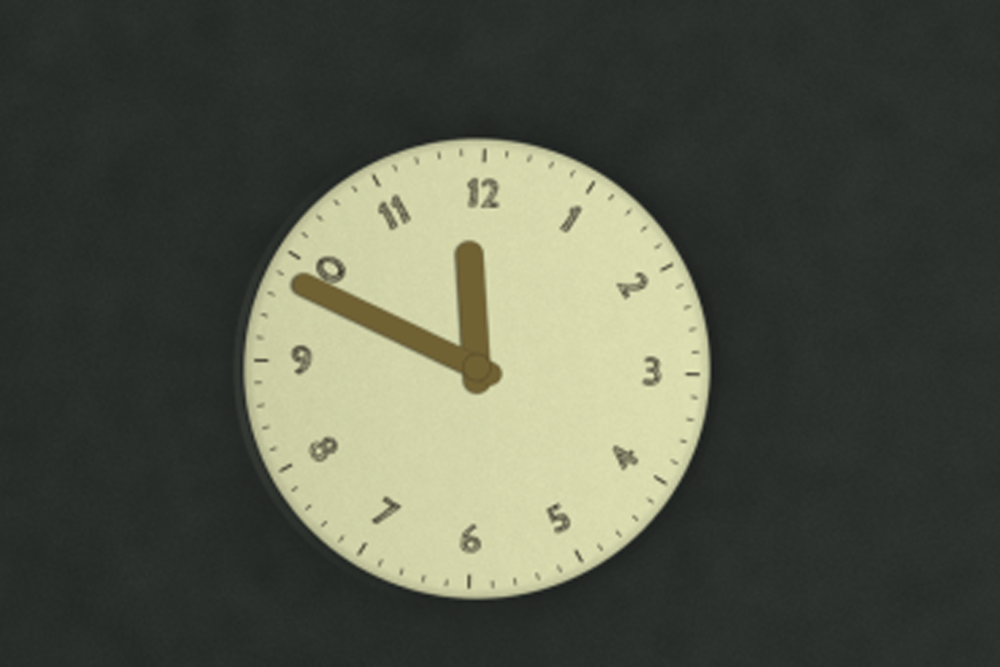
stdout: 11,49
